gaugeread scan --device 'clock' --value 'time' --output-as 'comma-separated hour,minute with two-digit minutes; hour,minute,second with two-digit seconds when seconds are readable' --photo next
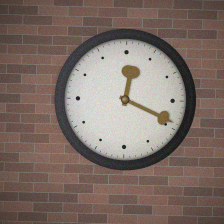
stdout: 12,19
